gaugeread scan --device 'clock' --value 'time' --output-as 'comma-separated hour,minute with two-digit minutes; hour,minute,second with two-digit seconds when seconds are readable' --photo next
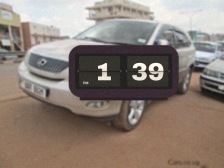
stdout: 1,39
